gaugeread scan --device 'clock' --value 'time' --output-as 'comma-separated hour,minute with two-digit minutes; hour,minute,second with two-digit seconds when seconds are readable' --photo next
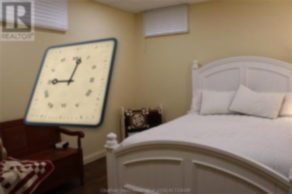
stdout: 9,02
